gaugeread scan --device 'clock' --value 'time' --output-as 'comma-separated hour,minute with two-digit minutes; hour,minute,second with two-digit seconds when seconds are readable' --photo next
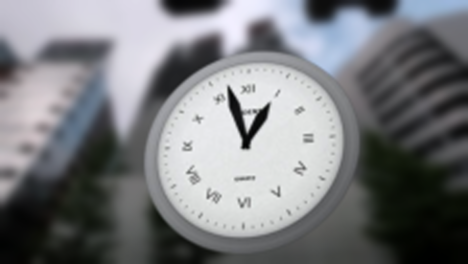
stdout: 12,57
